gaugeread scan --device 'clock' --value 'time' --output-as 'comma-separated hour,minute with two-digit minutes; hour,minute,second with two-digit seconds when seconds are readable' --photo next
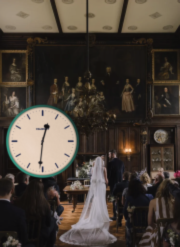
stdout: 12,31
